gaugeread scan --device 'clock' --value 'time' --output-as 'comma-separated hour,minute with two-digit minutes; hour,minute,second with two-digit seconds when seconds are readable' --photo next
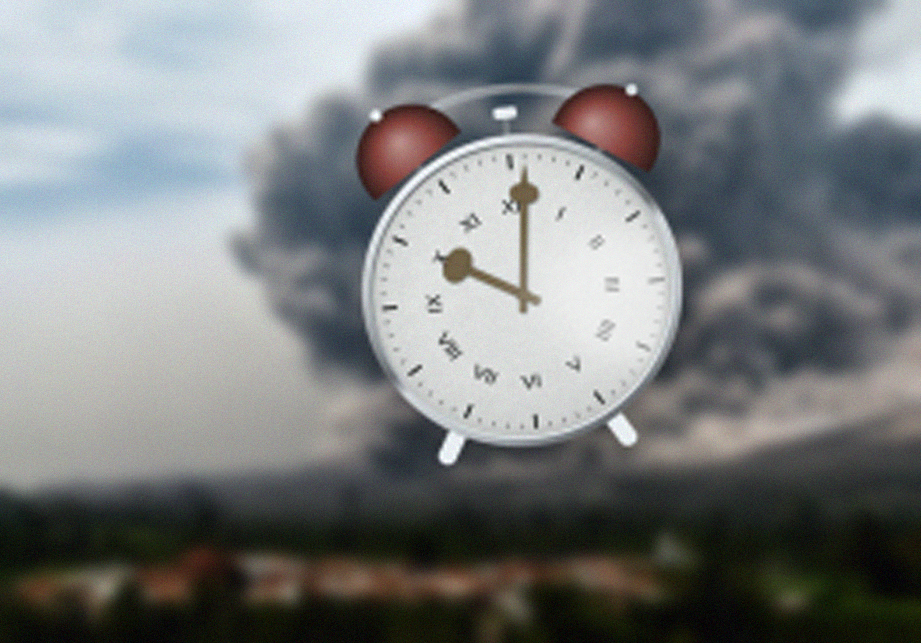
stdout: 10,01
